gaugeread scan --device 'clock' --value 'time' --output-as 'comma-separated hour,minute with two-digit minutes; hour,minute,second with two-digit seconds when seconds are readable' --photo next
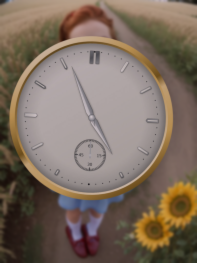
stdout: 4,56
